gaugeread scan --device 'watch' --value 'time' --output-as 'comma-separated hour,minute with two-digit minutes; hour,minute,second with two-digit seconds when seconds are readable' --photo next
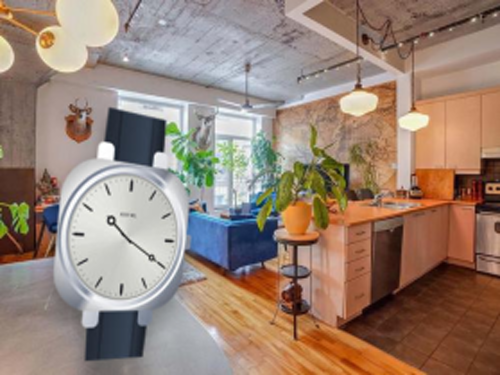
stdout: 10,20
